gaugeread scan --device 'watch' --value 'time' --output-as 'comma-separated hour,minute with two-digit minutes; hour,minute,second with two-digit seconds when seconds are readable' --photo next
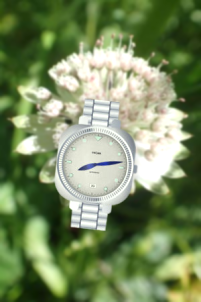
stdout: 8,13
